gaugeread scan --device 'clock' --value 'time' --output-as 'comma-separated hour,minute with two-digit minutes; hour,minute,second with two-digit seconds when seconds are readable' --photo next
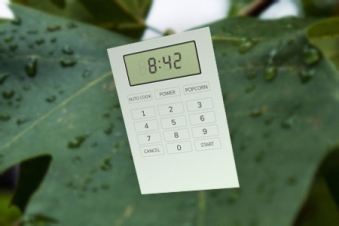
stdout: 8,42
